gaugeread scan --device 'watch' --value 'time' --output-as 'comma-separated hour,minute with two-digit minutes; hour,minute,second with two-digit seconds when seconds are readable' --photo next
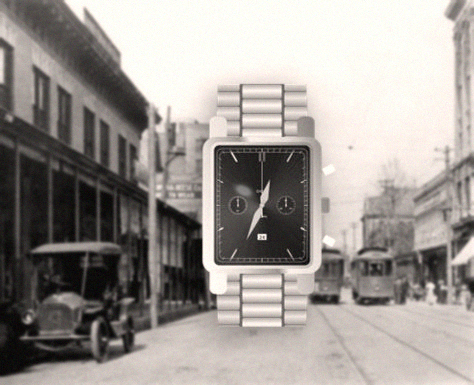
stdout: 12,34
